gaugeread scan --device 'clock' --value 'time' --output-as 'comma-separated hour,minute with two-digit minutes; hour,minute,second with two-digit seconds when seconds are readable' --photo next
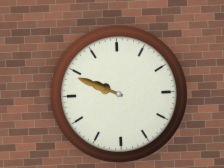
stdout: 9,49
